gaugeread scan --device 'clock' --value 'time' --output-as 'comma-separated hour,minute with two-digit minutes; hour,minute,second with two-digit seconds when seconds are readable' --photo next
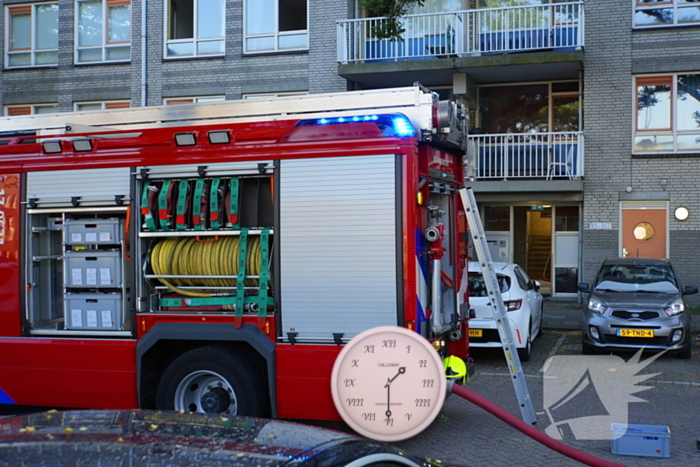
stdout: 1,30
